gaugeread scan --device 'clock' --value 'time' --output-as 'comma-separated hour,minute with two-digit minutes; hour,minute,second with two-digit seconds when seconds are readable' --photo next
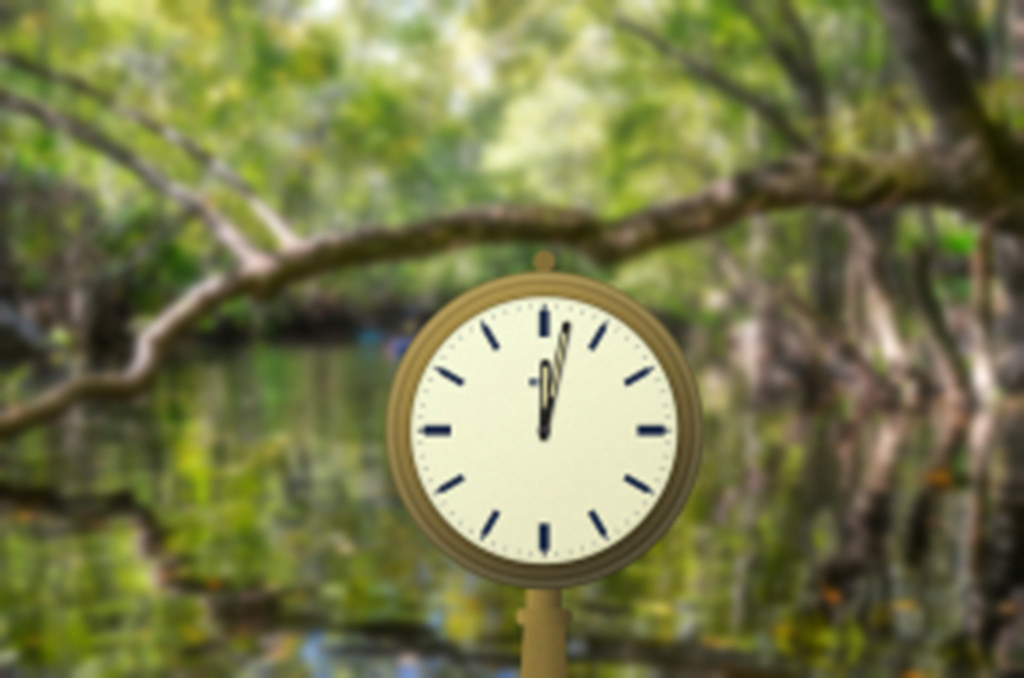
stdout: 12,02
